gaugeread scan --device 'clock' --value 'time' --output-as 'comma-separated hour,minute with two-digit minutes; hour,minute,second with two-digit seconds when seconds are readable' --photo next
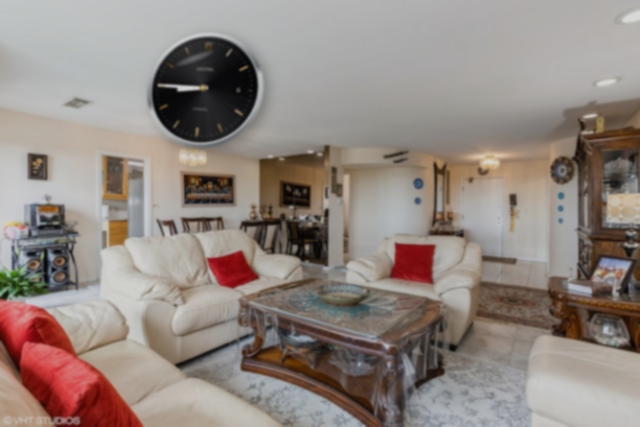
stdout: 8,45
